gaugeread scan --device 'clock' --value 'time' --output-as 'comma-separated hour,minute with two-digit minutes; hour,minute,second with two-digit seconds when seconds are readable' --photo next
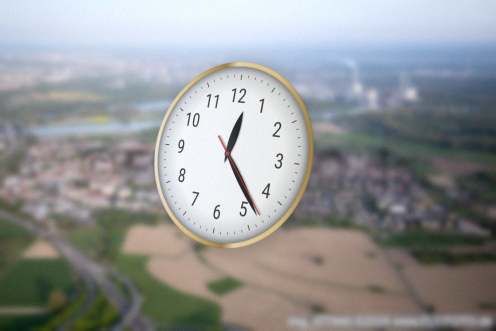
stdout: 12,23,23
